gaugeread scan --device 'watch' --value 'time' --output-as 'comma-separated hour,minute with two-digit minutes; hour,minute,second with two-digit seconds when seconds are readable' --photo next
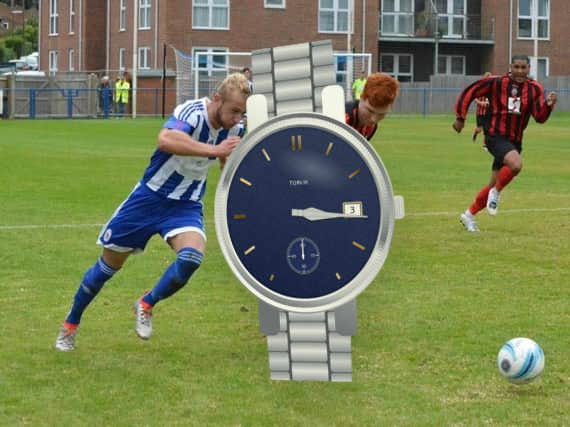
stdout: 3,16
